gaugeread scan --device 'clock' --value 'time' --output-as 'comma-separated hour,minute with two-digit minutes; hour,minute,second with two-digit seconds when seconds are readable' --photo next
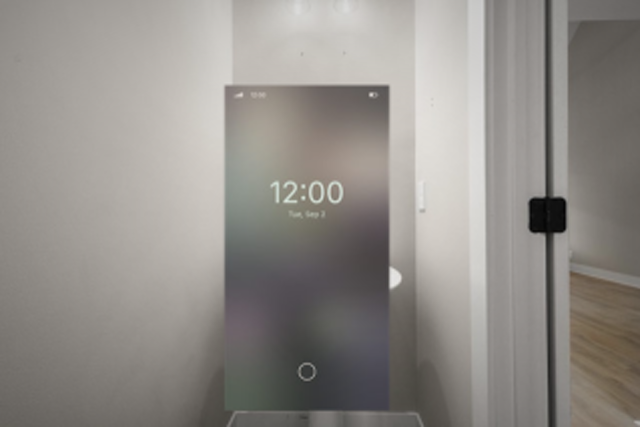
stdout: 12,00
